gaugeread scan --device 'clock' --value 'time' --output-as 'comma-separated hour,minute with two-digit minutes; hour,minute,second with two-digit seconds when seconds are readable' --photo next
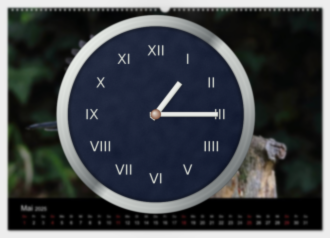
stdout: 1,15
